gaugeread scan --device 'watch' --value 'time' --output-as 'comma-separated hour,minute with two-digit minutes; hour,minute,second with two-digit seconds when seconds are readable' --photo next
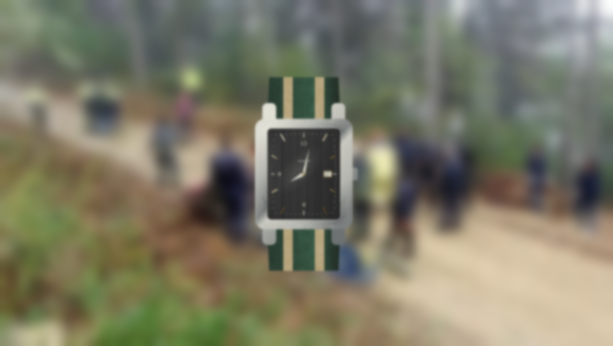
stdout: 8,02
